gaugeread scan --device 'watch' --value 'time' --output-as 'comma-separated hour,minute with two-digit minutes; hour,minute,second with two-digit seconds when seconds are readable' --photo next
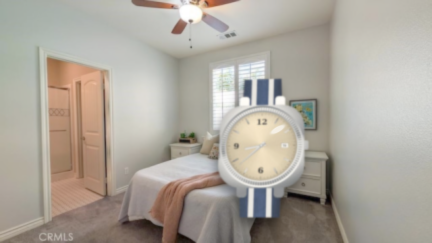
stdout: 8,38
